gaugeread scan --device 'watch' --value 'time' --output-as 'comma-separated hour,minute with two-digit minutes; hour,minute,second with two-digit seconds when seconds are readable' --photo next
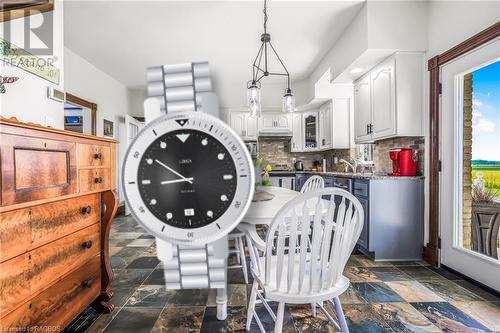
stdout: 8,51
